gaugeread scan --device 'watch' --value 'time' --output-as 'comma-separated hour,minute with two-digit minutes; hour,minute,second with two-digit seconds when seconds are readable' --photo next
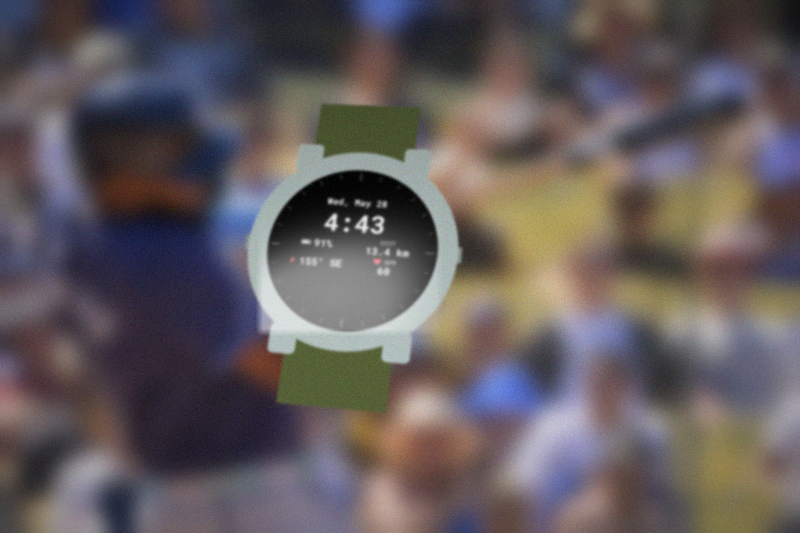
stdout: 4,43
